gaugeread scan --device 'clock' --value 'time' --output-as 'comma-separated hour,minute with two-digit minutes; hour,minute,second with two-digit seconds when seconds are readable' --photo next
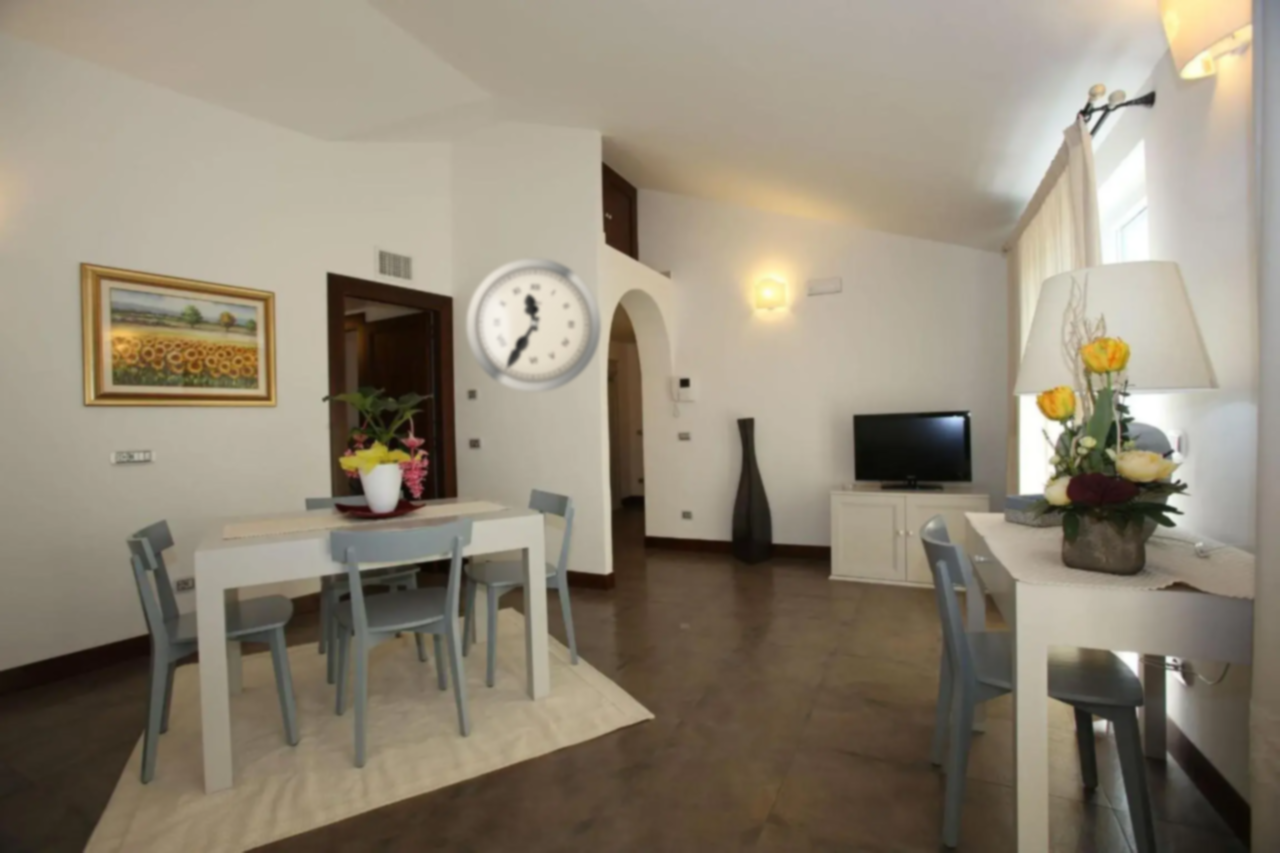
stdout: 11,35
